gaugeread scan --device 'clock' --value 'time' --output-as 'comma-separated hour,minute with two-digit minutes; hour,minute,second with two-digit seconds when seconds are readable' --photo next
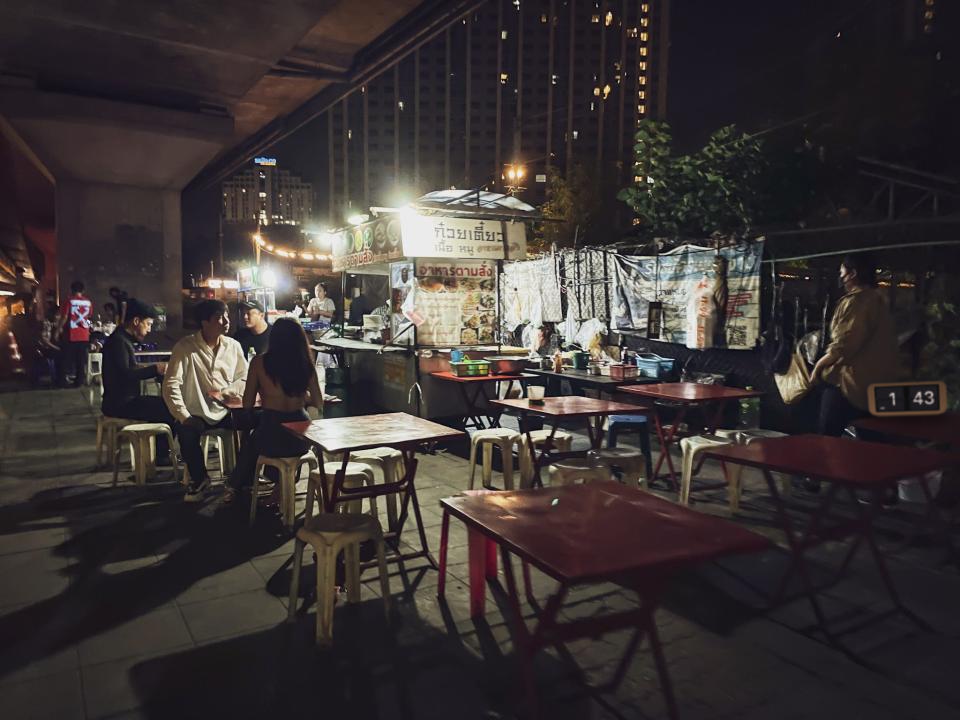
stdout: 1,43
